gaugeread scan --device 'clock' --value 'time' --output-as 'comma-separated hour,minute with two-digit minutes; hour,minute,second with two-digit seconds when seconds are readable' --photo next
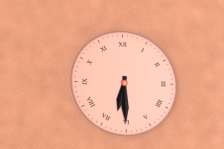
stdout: 6,30
